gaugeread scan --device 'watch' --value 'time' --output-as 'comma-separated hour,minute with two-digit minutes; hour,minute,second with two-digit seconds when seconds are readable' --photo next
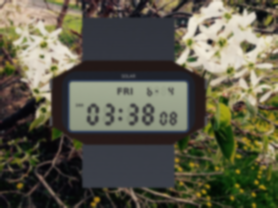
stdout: 3,38,08
